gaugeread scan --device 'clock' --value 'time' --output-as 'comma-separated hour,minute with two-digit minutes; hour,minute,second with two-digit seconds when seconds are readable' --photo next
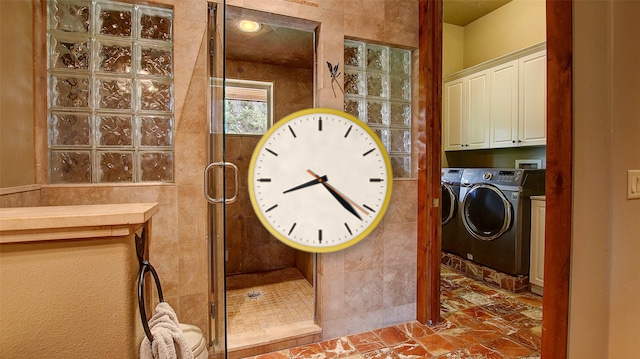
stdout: 8,22,21
